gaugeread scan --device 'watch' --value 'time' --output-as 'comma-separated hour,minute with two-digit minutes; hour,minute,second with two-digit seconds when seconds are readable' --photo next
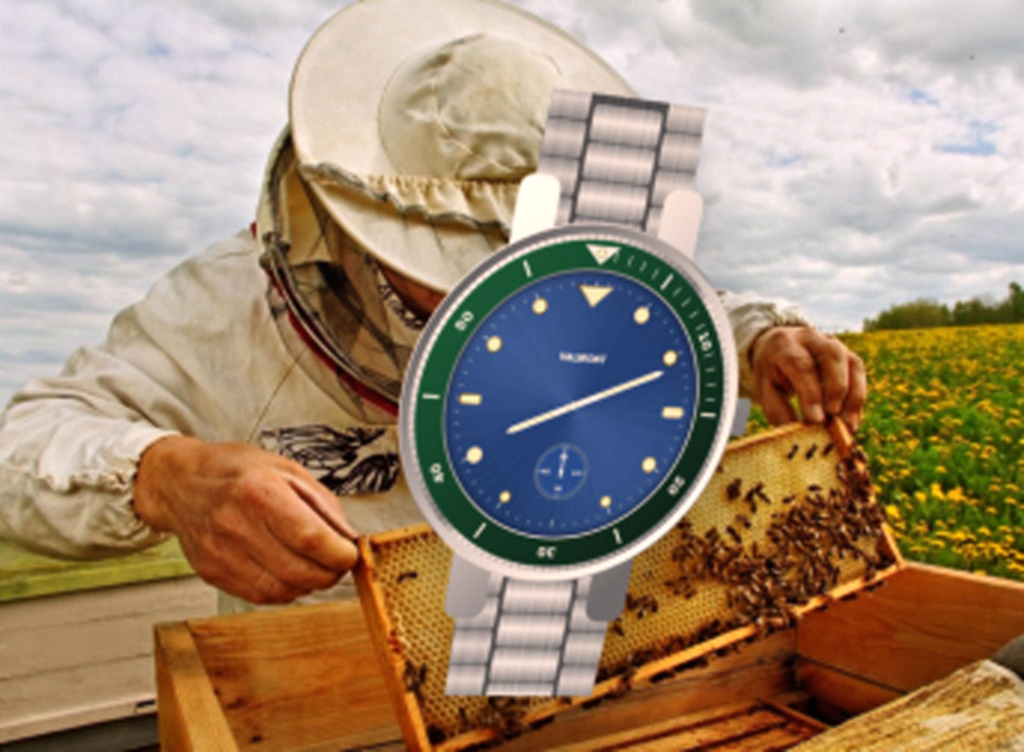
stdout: 8,11
